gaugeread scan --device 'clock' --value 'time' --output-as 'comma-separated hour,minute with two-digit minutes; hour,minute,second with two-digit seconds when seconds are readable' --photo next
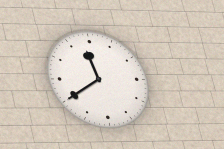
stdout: 11,40
